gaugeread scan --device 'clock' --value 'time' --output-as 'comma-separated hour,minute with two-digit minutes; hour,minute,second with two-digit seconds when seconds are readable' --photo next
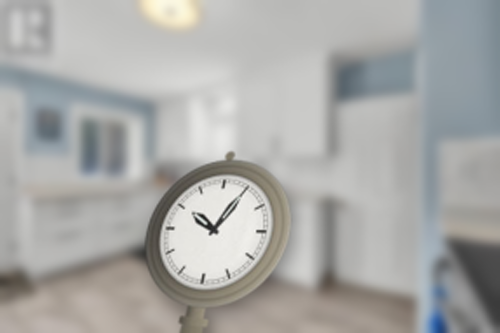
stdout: 10,05
